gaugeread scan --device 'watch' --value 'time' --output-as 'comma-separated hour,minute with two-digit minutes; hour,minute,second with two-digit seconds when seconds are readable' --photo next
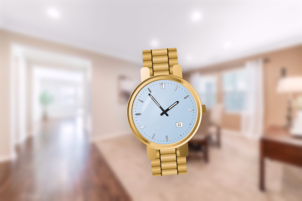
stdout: 1,54
